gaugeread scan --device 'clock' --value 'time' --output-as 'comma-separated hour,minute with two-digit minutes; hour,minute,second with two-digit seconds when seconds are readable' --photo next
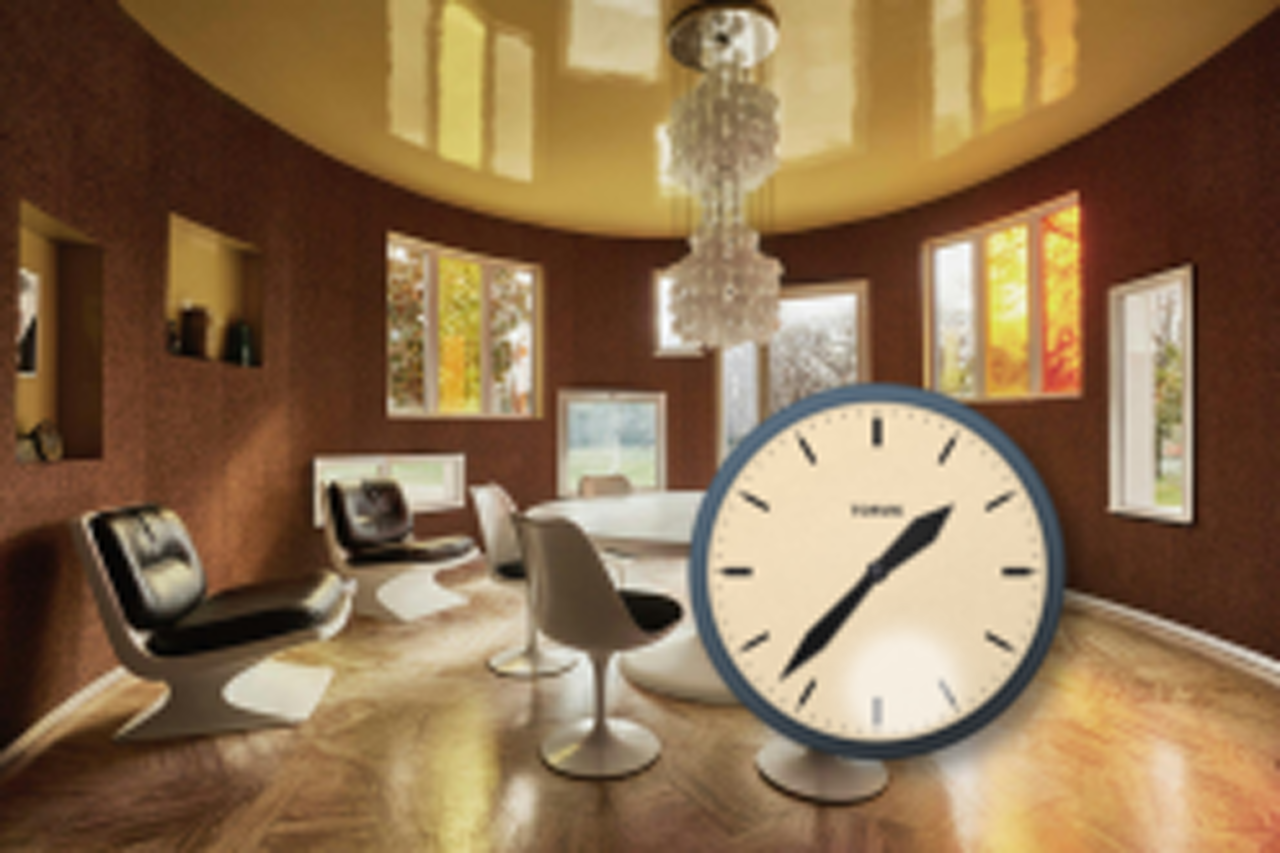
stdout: 1,37
